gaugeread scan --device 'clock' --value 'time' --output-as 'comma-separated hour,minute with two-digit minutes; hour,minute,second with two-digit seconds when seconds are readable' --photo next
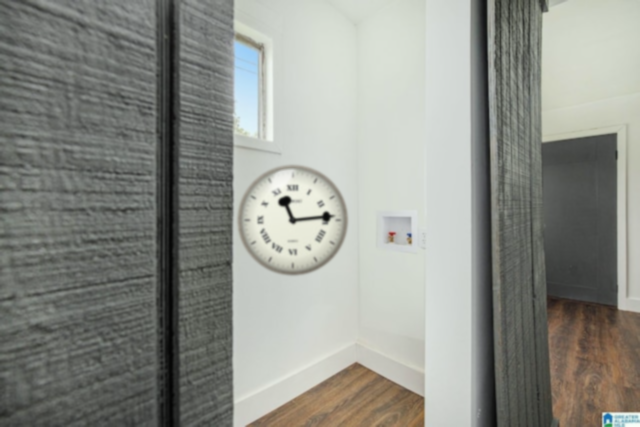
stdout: 11,14
